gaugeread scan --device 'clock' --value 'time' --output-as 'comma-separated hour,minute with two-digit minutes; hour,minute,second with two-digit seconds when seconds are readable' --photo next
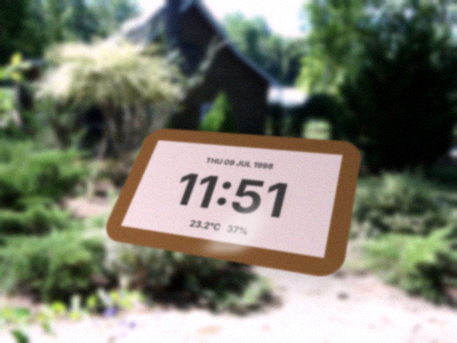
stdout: 11,51
